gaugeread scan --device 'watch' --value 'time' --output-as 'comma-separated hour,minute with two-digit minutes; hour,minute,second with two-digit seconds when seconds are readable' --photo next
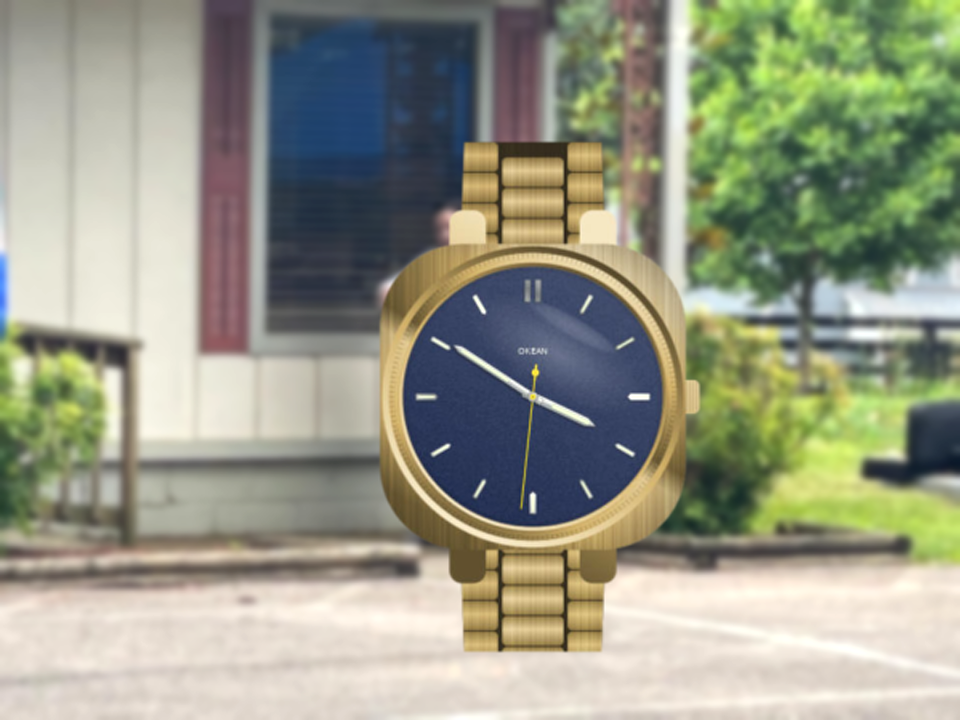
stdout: 3,50,31
